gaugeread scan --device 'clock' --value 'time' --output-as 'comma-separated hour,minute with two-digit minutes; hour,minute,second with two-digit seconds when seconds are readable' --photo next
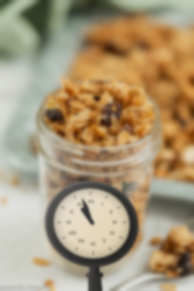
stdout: 10,57
